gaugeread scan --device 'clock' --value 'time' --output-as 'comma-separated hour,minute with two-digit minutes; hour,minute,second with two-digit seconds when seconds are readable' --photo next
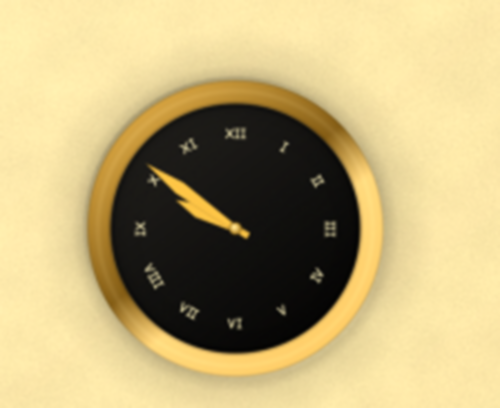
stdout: 9,51
